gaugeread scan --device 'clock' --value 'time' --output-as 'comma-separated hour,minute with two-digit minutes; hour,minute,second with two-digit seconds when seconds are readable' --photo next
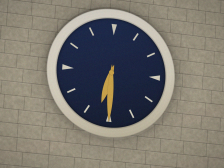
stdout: 6,30
